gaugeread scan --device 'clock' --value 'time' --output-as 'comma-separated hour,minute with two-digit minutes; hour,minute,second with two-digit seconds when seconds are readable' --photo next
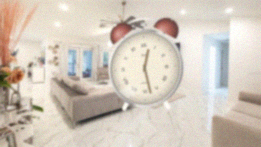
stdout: 12,28
